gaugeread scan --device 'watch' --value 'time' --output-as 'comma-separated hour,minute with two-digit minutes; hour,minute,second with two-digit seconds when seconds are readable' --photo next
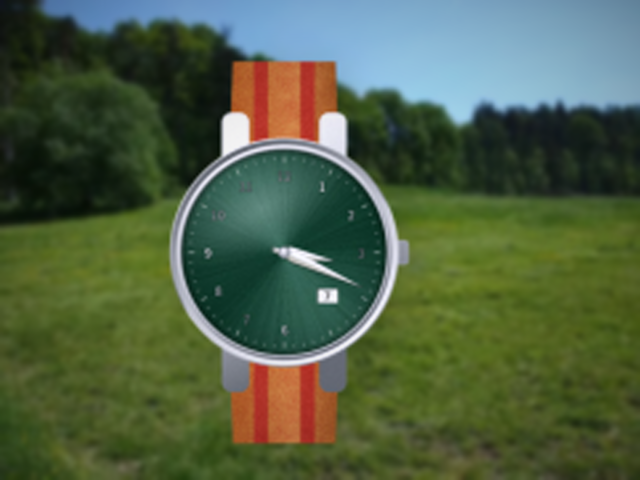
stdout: 3,19
